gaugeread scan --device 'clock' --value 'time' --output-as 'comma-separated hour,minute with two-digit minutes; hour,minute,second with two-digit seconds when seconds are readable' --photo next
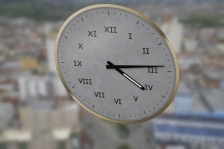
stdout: 4,14
